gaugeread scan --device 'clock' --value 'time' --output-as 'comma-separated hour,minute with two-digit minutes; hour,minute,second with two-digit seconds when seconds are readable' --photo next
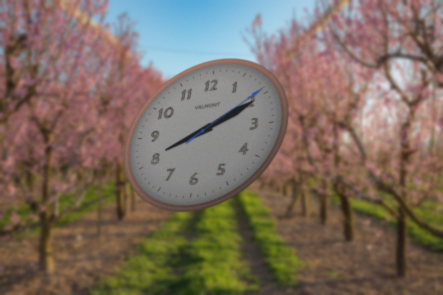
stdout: 8,10,09
